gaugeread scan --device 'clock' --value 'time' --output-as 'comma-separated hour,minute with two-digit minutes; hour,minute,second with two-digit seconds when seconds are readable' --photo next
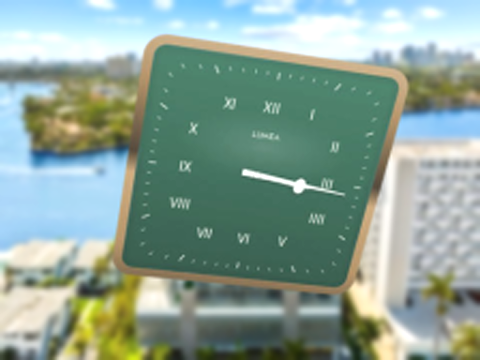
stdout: 3,16
